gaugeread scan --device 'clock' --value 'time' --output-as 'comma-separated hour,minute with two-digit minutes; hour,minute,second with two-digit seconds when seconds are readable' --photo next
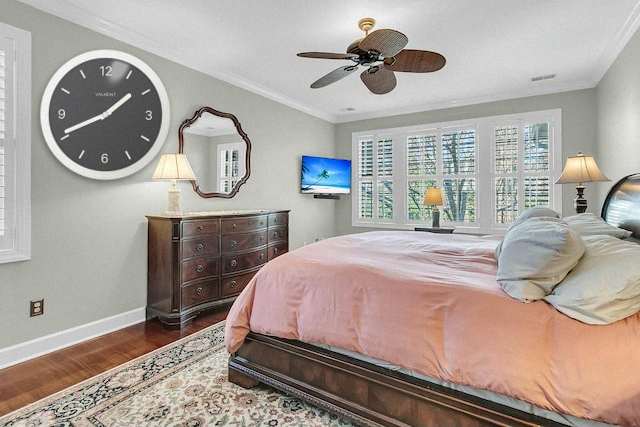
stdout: 1,41
